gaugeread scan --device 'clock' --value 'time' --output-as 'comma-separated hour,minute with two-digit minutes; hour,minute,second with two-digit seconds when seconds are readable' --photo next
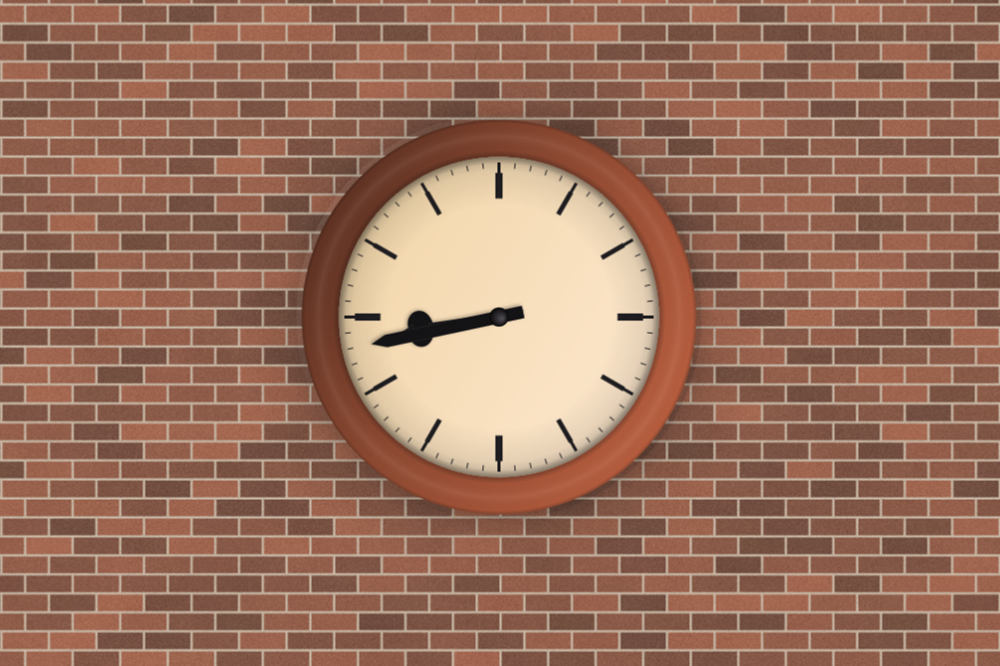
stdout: 8,43
